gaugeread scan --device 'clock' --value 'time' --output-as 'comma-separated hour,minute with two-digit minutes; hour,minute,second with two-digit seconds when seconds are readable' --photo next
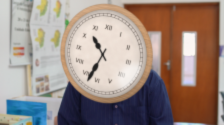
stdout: 10,33
